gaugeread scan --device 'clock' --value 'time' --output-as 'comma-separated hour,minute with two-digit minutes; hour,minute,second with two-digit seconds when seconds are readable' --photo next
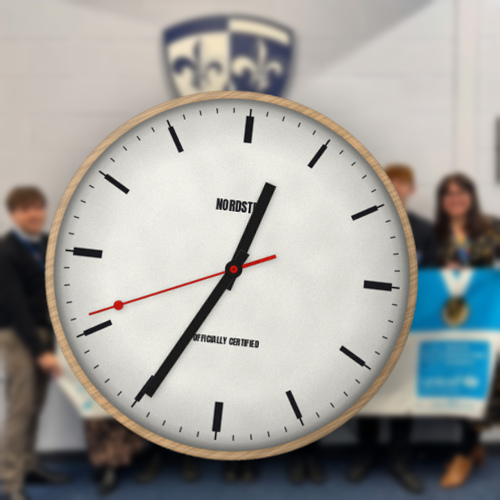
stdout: 12,34,41
